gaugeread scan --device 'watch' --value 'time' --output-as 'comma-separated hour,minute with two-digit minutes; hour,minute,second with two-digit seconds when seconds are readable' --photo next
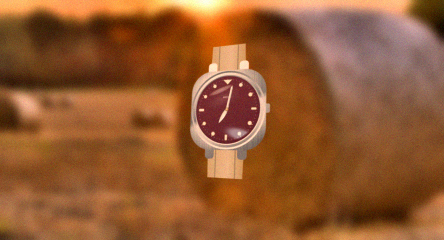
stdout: 7,02
